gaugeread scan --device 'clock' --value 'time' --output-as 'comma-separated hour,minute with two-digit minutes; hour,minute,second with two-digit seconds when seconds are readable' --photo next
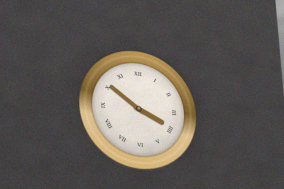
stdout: 3,51
